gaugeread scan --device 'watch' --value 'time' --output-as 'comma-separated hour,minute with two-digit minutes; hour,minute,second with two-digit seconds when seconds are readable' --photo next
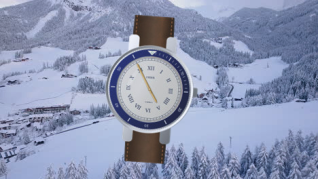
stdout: 4,55
